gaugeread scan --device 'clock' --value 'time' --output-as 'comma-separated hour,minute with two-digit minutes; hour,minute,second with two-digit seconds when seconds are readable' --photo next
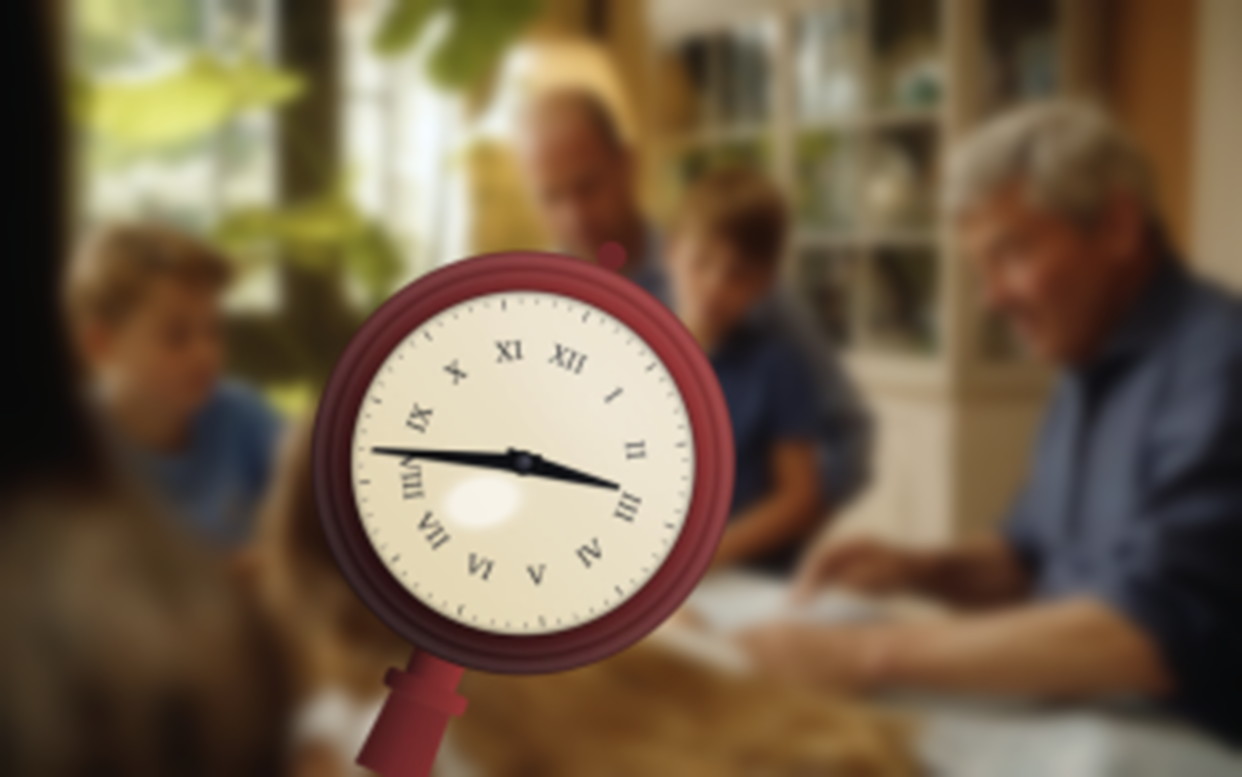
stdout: 2,42
